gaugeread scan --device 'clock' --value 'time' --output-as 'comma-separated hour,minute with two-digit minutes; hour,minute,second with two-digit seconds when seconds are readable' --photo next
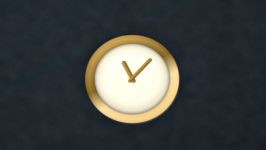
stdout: 11,07
